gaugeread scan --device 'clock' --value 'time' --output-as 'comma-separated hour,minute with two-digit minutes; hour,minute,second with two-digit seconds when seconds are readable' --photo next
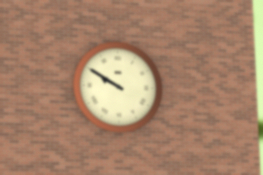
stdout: 9,50
